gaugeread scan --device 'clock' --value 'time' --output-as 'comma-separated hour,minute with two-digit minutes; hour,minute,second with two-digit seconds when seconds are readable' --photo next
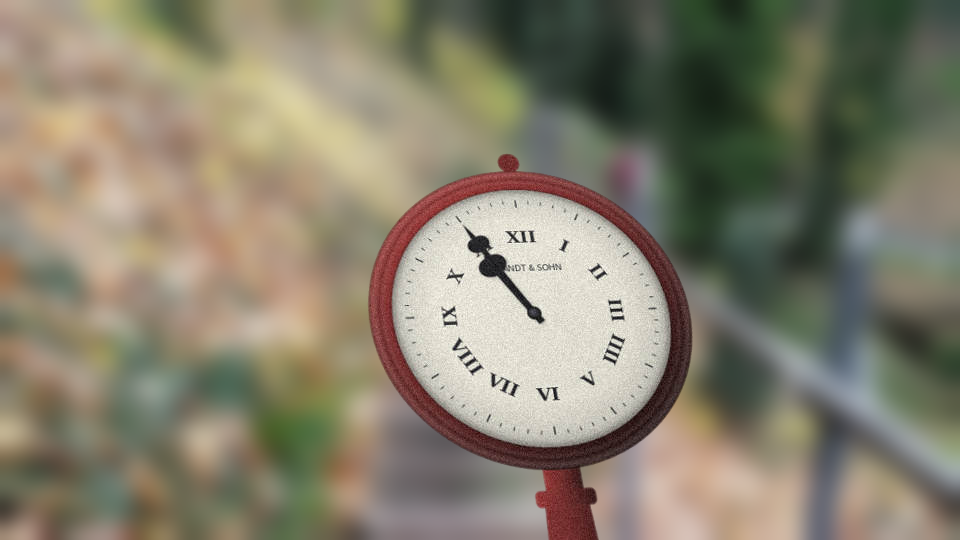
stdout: 10,55
